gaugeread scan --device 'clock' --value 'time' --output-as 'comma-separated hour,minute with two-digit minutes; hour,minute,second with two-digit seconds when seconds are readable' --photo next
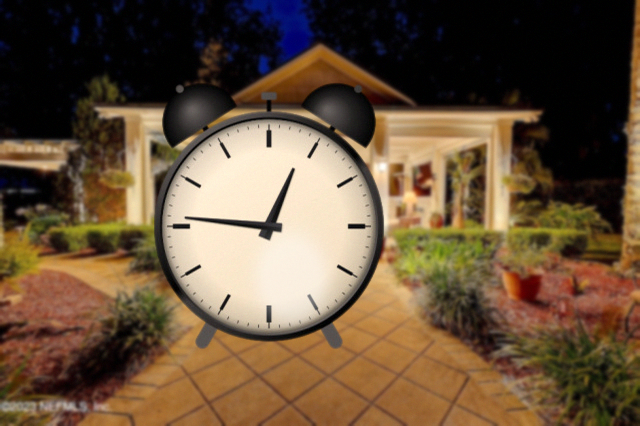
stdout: 12,46
